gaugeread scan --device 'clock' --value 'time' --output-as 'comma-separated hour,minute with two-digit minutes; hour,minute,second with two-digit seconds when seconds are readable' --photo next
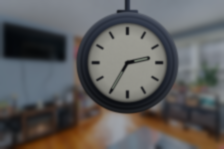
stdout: 2,35
